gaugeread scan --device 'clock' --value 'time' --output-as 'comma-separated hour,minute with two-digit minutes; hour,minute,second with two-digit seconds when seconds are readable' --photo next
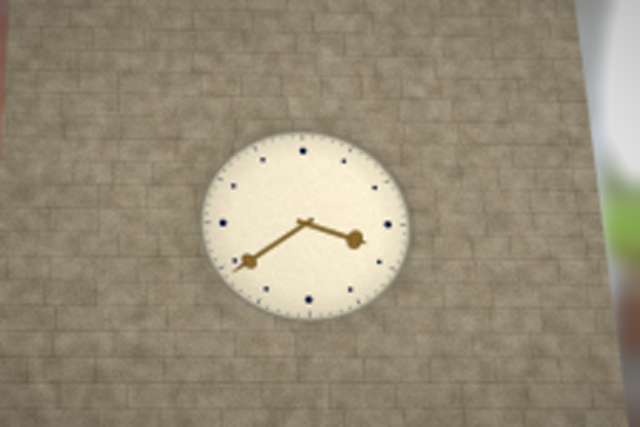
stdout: 3,39
